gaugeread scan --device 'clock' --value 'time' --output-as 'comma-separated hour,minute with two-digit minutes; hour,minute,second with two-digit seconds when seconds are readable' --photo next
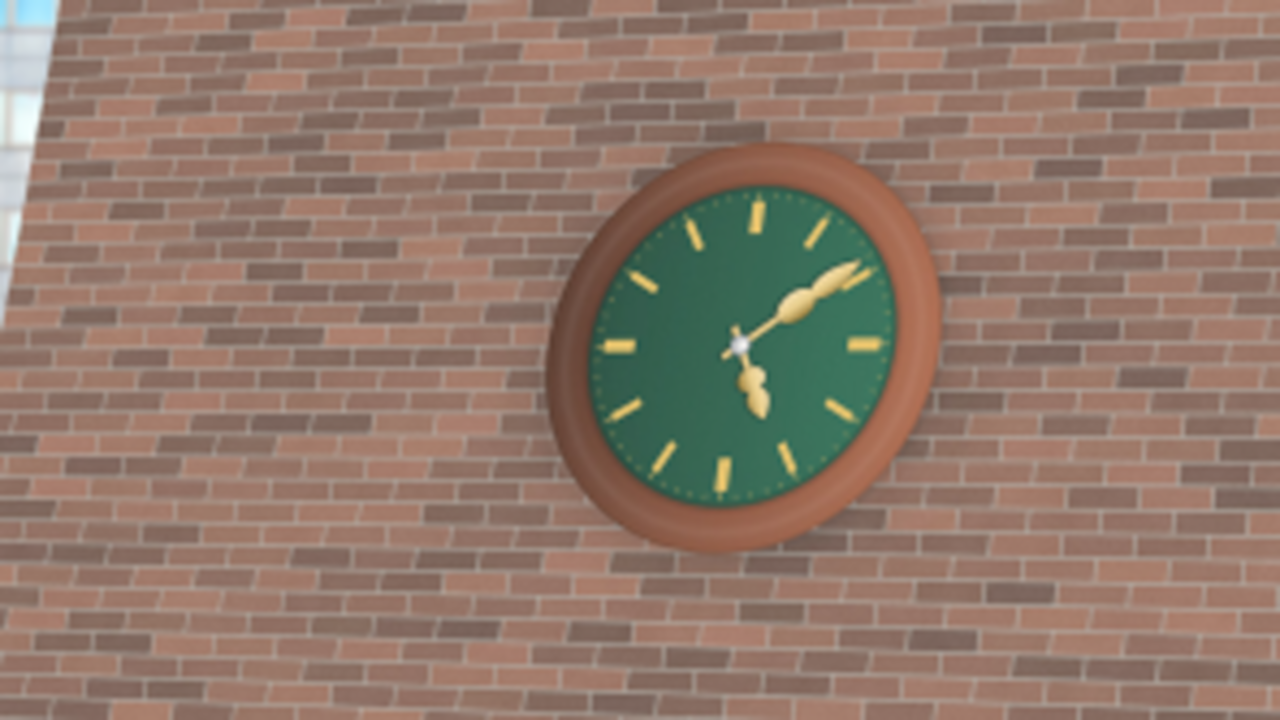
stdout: 5,09
